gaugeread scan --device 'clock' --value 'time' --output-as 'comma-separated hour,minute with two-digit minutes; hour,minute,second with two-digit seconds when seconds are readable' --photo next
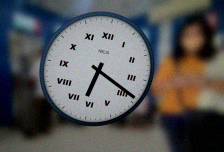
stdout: 6,19
